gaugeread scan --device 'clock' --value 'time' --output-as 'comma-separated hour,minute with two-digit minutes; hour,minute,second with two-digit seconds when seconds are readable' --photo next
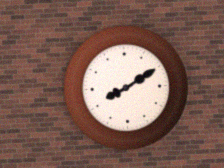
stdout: 8,10
